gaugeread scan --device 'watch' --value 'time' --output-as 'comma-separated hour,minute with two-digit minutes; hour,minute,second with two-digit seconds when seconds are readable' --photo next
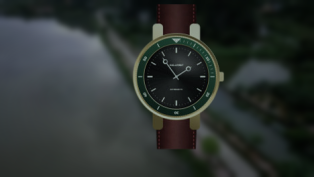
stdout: 1,54
